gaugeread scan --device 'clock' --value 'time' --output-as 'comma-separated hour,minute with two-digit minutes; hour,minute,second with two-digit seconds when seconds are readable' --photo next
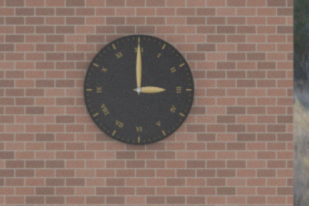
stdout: 3,00
